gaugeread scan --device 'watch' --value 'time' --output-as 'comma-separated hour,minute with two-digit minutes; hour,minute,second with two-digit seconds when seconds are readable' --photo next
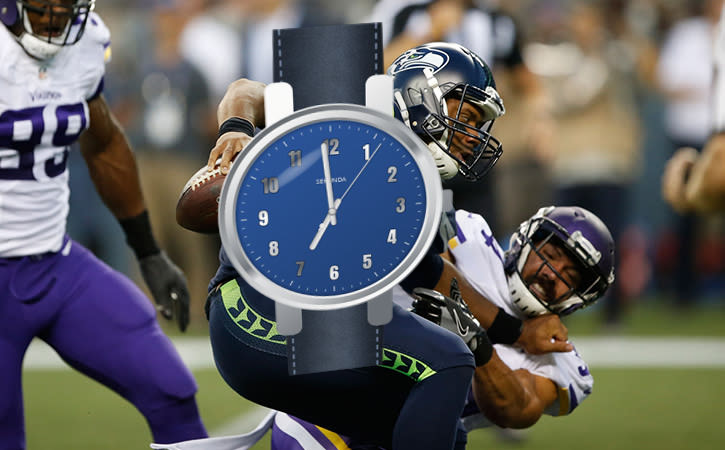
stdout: 6,59,06
